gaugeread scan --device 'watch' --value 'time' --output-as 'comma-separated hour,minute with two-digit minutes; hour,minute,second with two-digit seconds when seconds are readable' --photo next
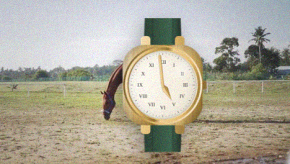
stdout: 4,59
